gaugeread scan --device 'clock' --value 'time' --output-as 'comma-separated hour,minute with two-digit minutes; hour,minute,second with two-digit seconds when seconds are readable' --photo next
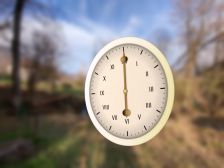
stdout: 6,00
